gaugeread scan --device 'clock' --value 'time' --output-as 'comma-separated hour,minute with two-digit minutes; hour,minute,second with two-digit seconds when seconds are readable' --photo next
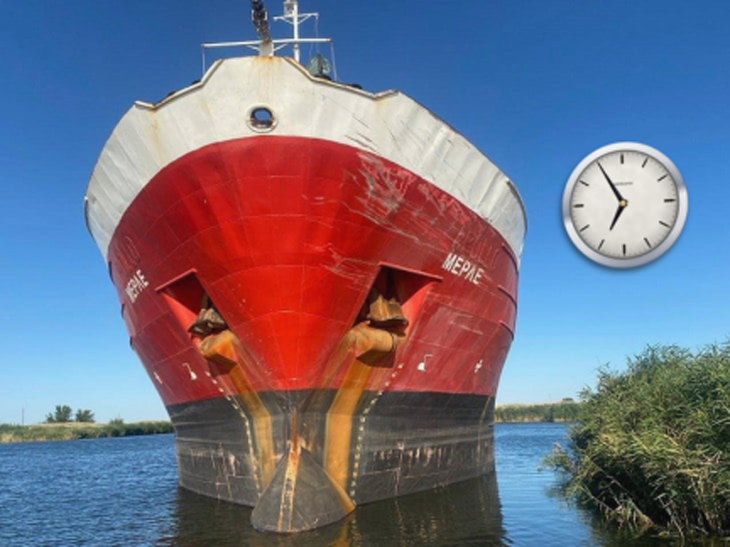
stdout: 6,55
